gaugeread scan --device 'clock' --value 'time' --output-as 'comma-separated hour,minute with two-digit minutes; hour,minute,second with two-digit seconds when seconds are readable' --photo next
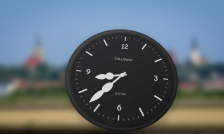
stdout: 8,37
